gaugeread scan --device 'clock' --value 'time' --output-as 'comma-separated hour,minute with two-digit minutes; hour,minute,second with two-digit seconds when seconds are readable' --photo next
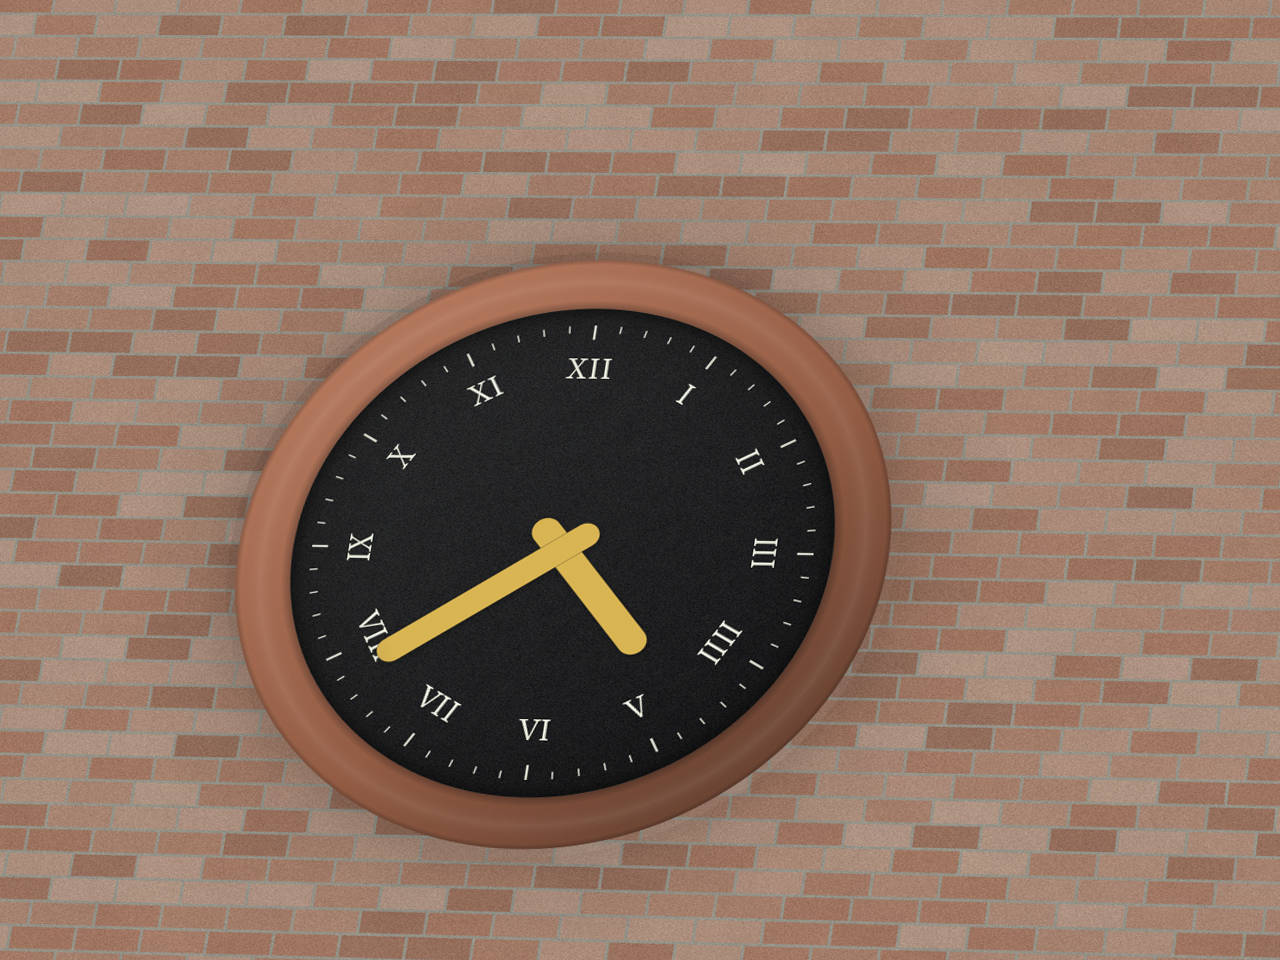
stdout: 4,39
